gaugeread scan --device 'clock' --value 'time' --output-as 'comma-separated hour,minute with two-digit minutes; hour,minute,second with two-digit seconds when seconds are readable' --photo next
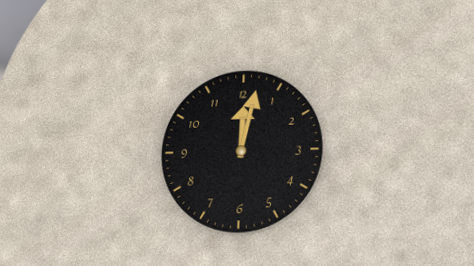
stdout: 12,02
